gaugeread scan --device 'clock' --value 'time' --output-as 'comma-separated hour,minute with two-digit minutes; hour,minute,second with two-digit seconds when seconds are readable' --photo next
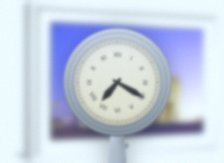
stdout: 7,20
